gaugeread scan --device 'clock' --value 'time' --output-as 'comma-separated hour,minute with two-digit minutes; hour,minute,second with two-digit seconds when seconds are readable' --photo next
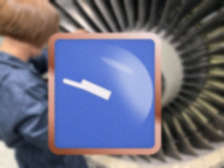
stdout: 9,48
